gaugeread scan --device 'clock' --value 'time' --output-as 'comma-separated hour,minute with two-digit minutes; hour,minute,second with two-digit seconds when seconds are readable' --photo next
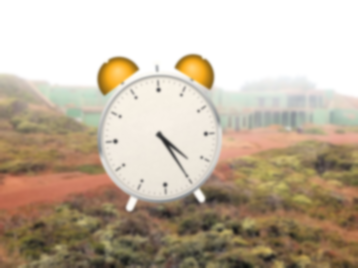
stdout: 4,25
